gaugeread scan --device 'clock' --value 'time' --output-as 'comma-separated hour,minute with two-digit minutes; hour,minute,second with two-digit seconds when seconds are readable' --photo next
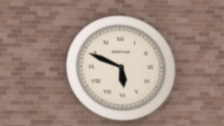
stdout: 5,49
